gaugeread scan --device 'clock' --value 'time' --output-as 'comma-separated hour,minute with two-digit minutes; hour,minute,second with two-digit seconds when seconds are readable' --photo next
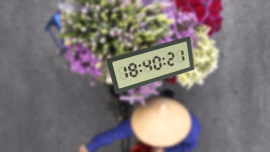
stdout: 18,40,21
